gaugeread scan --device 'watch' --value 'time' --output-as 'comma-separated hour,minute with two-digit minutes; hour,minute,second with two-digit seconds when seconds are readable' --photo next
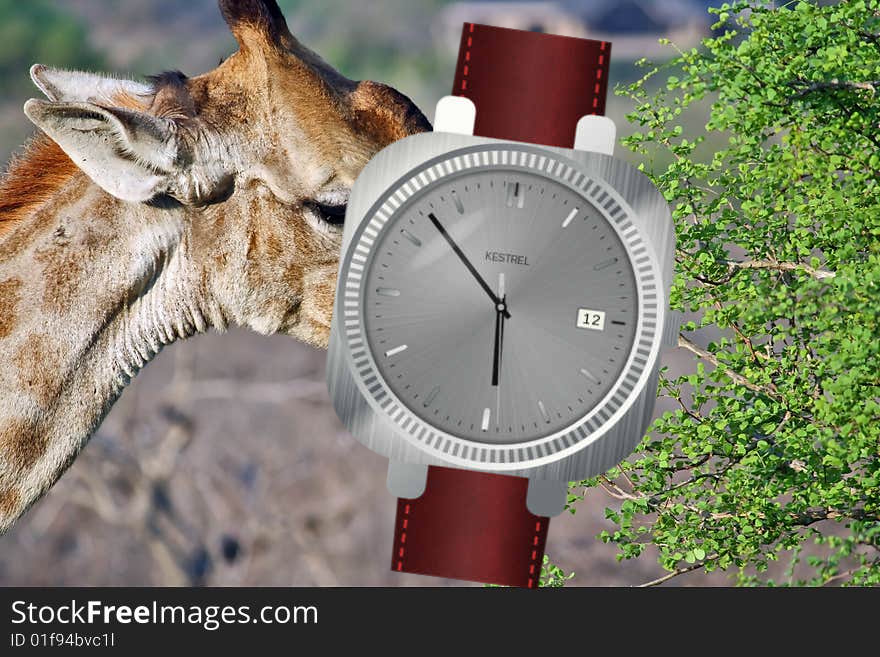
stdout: 5,52,29
